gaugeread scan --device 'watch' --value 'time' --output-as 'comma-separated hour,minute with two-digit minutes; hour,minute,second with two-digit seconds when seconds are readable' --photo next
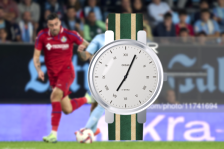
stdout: 7,04
